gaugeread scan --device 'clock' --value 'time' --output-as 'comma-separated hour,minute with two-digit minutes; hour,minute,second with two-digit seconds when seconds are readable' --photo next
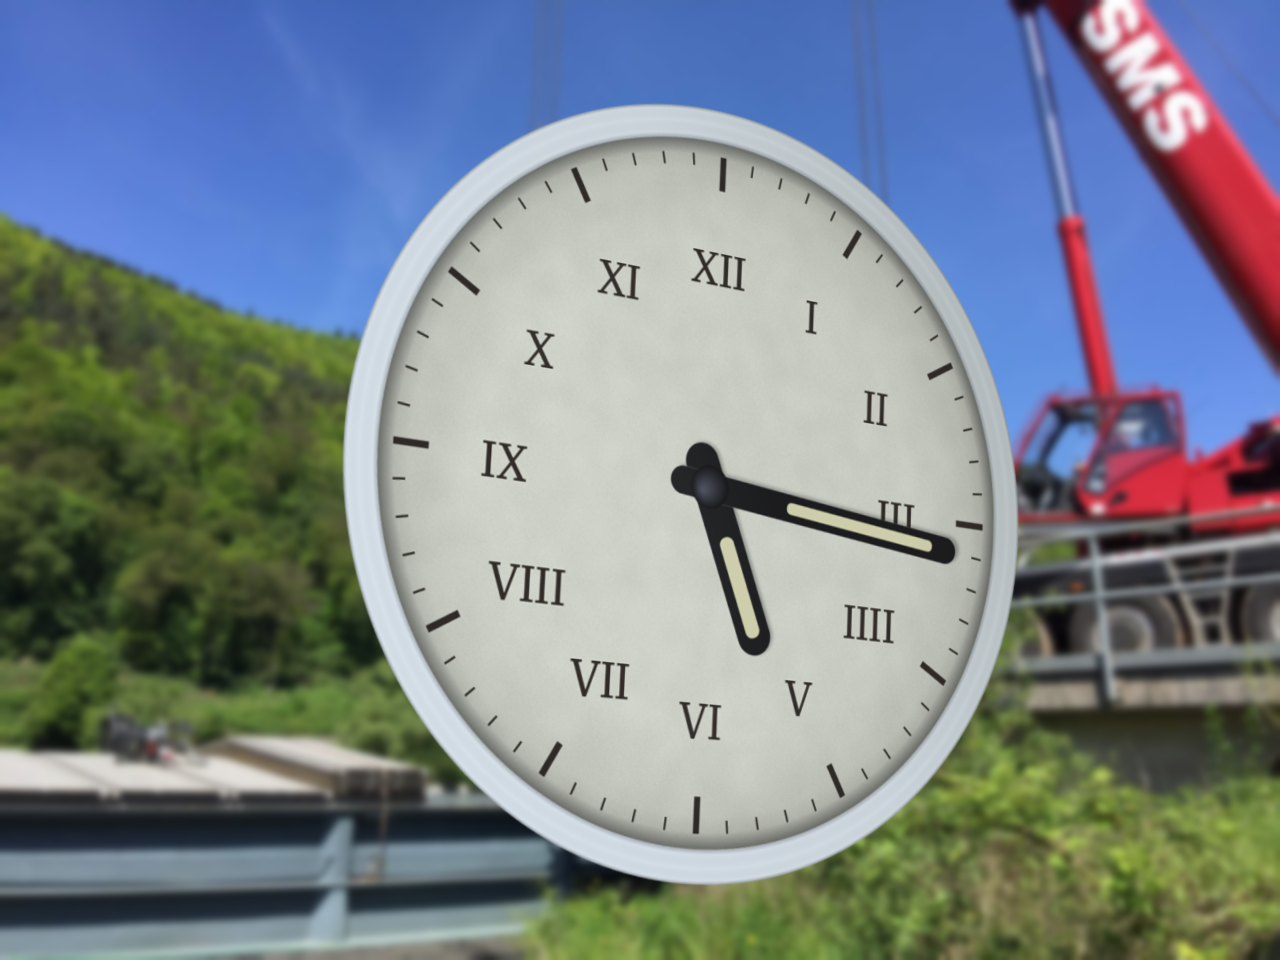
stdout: 5,16
